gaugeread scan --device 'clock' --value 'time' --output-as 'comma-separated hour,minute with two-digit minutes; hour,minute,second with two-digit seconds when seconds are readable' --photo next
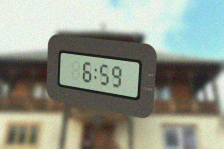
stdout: 6,59
